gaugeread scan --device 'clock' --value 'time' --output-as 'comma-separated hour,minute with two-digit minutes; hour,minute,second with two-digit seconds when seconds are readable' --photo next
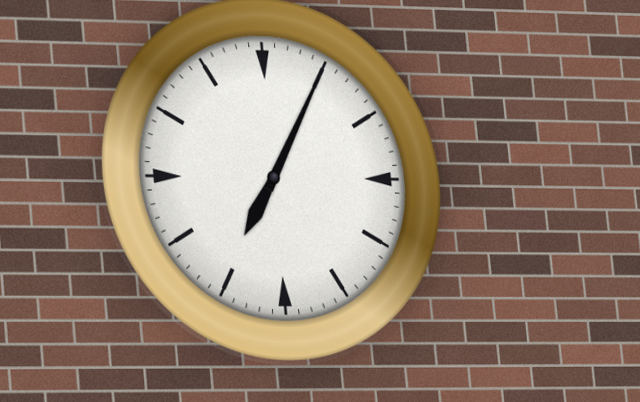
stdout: 7,05
